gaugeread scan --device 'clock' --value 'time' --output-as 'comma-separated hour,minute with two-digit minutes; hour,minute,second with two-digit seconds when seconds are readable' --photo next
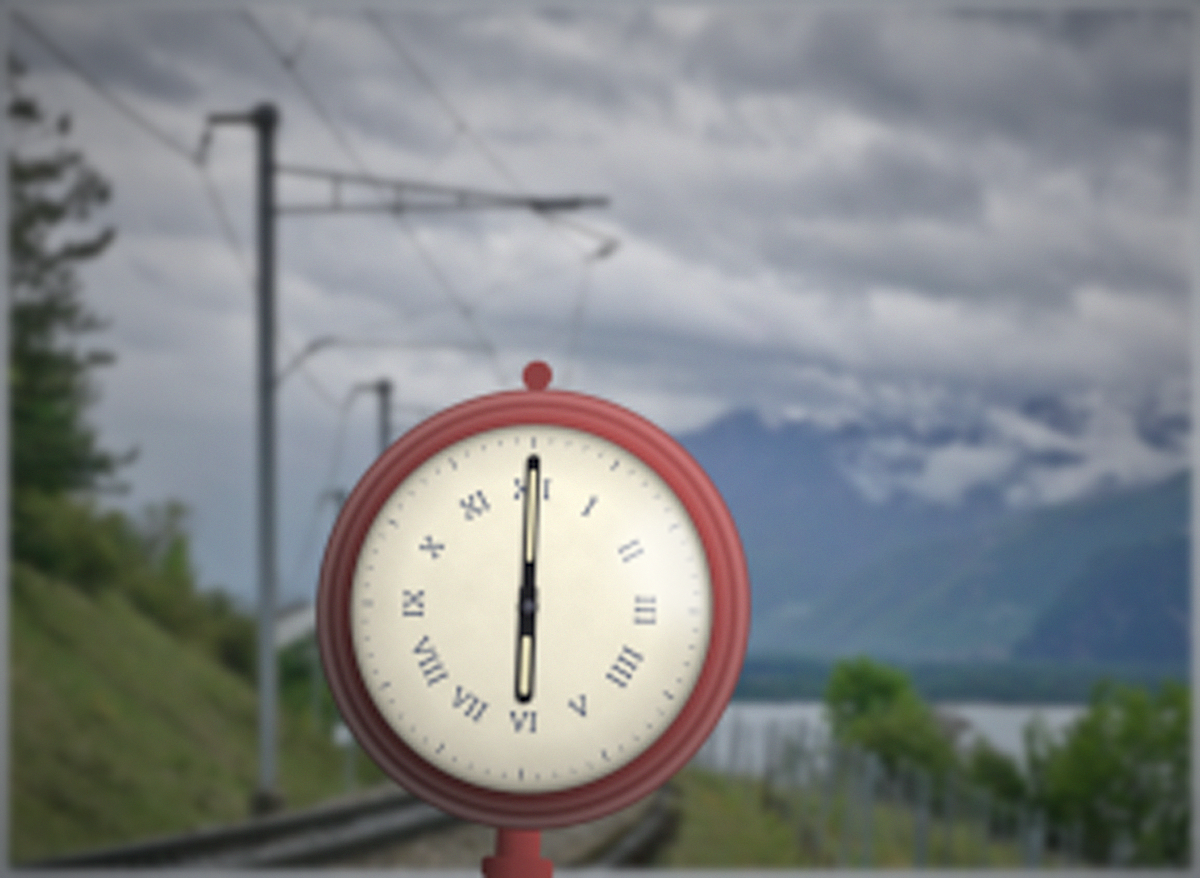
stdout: 6,00
